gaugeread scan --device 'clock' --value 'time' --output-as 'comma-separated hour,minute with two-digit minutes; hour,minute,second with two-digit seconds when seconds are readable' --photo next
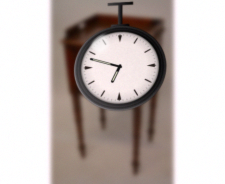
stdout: 6,48
